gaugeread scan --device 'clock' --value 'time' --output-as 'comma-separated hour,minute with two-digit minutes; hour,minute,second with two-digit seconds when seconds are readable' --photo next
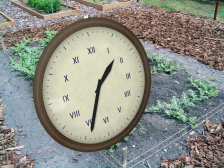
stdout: 1,34
